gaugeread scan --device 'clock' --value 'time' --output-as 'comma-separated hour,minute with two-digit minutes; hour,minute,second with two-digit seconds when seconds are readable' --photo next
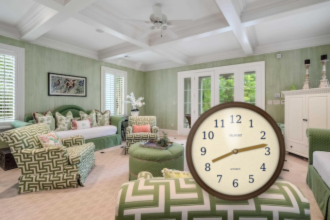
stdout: 8,13
